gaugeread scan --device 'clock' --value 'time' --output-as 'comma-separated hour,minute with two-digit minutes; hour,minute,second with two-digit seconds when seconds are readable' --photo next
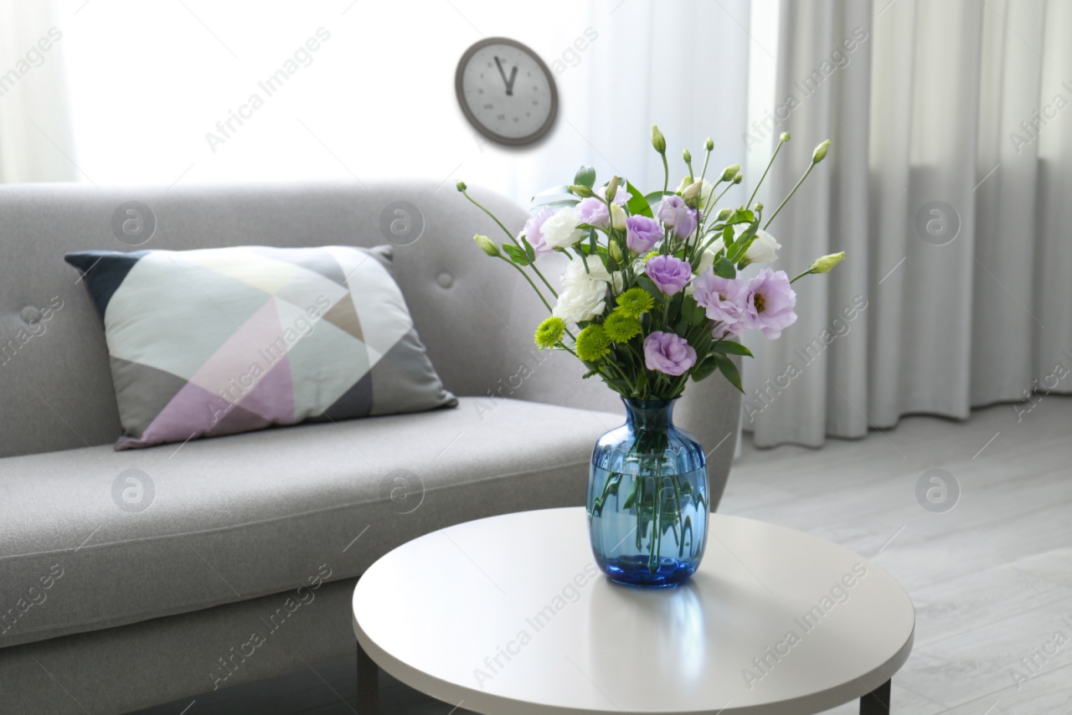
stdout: 12,58
